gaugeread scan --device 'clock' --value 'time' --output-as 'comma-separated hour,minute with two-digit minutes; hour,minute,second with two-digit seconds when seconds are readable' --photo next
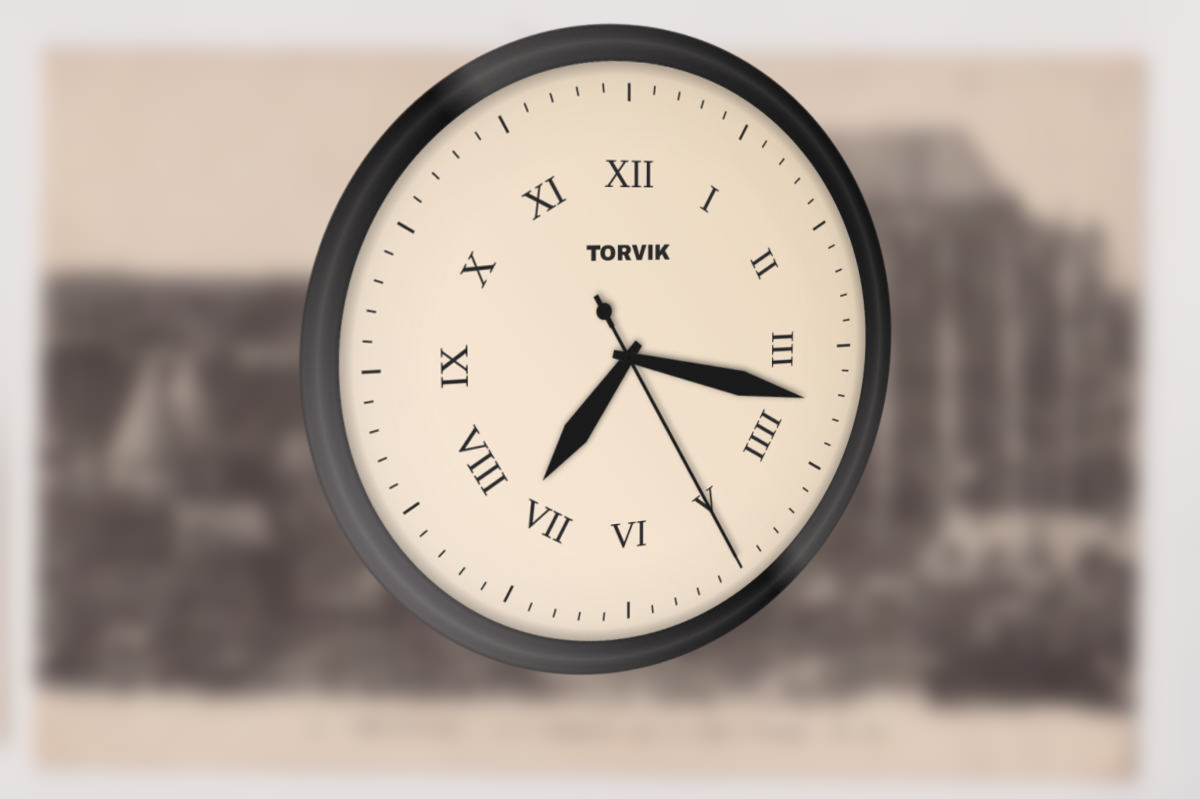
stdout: 7,17,25
